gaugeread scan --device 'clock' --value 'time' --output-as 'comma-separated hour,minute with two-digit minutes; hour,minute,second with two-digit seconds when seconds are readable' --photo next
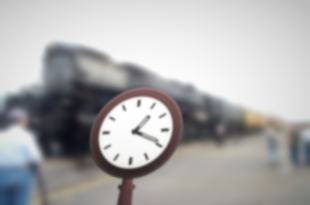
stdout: 1,19
